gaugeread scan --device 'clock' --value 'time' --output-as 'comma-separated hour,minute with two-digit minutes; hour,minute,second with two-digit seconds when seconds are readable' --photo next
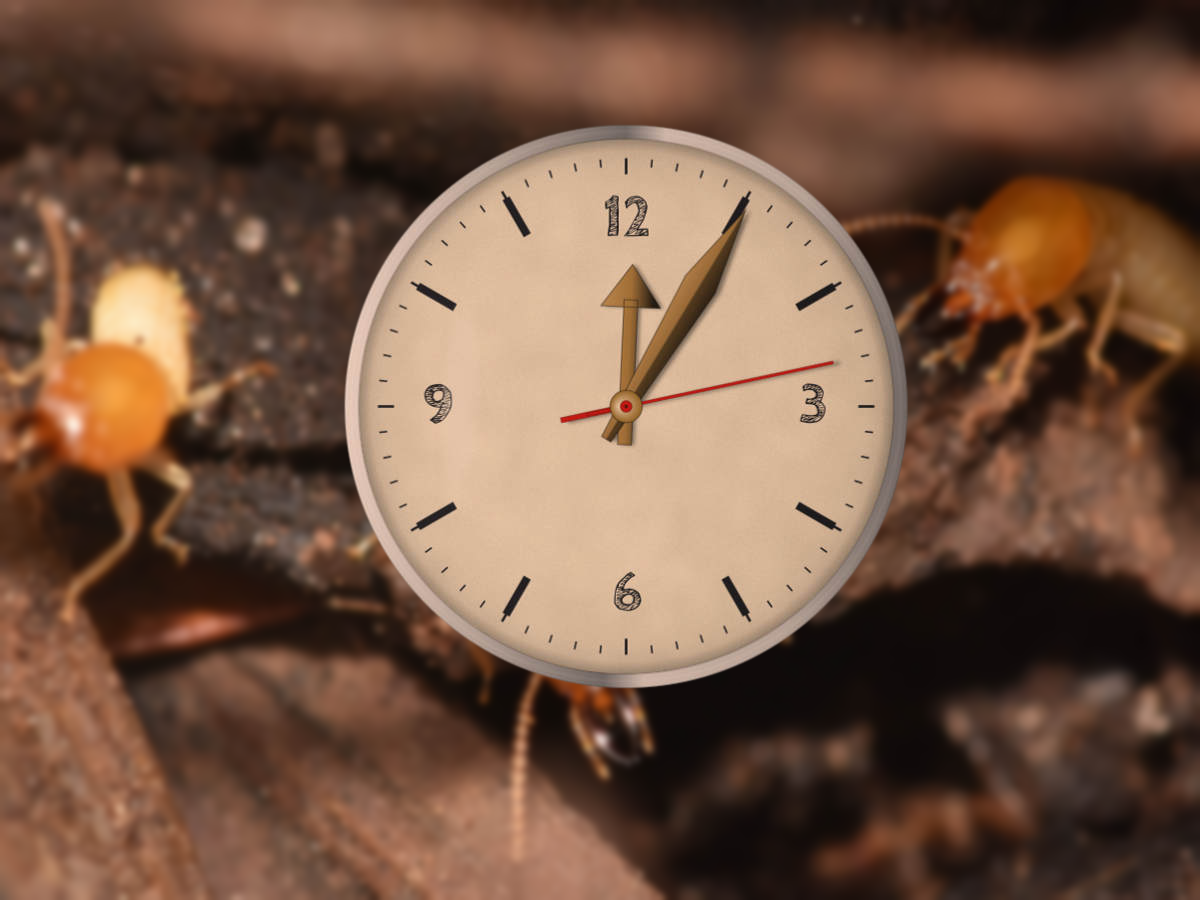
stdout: 12,05,13
